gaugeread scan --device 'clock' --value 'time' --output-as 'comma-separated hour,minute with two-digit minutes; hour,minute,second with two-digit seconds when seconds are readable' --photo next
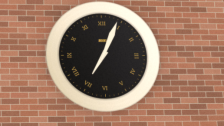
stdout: 7,04
